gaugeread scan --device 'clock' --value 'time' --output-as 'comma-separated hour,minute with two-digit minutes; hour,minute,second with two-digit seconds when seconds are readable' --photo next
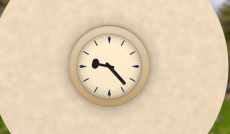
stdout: 9,23
